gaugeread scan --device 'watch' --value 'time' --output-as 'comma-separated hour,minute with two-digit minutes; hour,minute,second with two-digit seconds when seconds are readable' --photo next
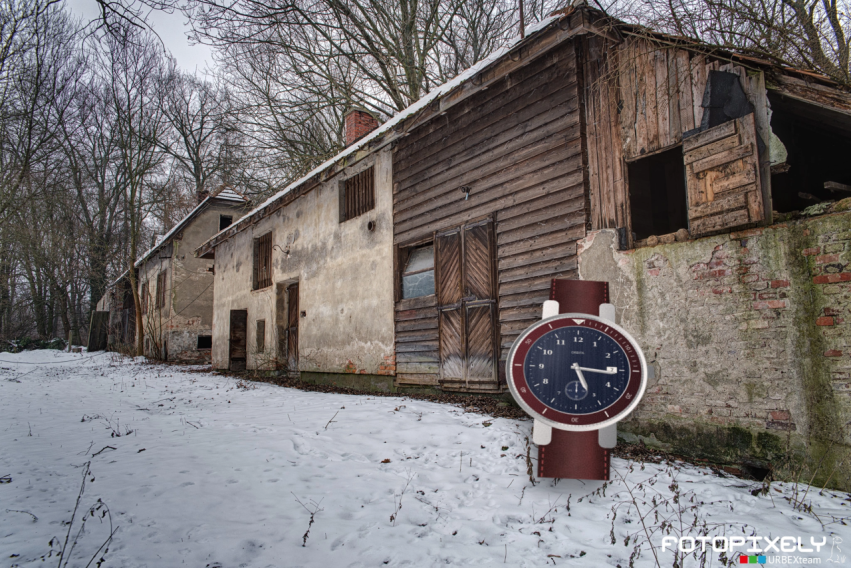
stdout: 5,16
